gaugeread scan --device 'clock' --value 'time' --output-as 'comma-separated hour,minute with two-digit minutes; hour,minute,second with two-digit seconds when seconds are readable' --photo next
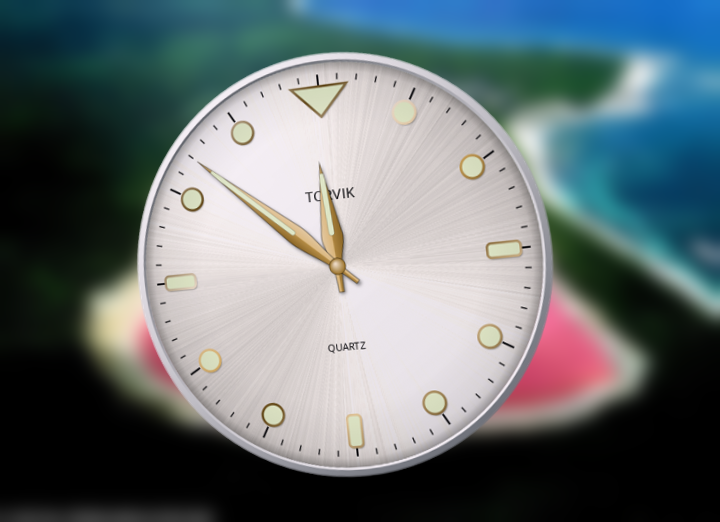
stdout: 11,52
